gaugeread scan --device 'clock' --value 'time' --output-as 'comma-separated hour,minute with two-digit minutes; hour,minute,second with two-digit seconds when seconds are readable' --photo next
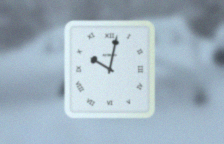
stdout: 10,02
